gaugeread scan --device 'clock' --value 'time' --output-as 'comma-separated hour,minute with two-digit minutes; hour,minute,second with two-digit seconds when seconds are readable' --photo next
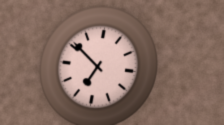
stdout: 6,51
